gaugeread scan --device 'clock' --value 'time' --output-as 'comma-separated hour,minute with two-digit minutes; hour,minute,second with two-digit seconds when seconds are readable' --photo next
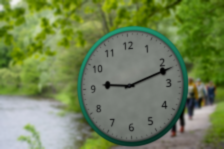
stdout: 9,12
